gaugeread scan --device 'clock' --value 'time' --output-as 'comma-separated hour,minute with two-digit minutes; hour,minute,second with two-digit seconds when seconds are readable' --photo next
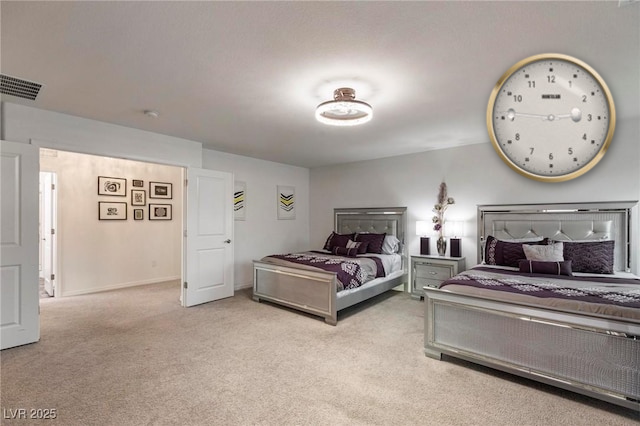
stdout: 2,46
